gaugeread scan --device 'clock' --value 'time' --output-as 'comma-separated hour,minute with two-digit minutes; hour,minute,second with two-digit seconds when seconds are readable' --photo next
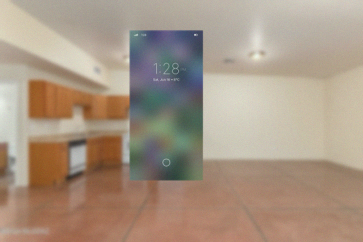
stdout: 1,28
